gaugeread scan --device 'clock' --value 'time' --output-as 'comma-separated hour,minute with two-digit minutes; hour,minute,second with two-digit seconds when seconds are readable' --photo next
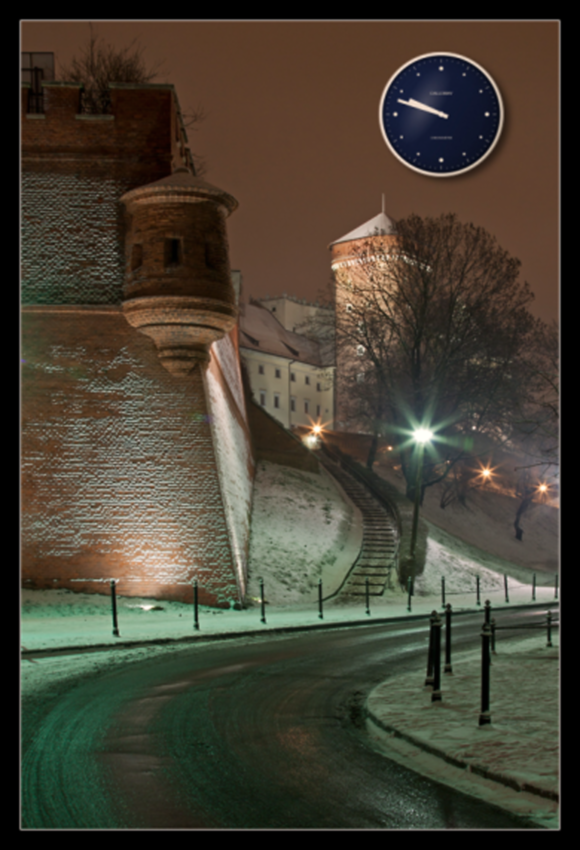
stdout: 9,48
